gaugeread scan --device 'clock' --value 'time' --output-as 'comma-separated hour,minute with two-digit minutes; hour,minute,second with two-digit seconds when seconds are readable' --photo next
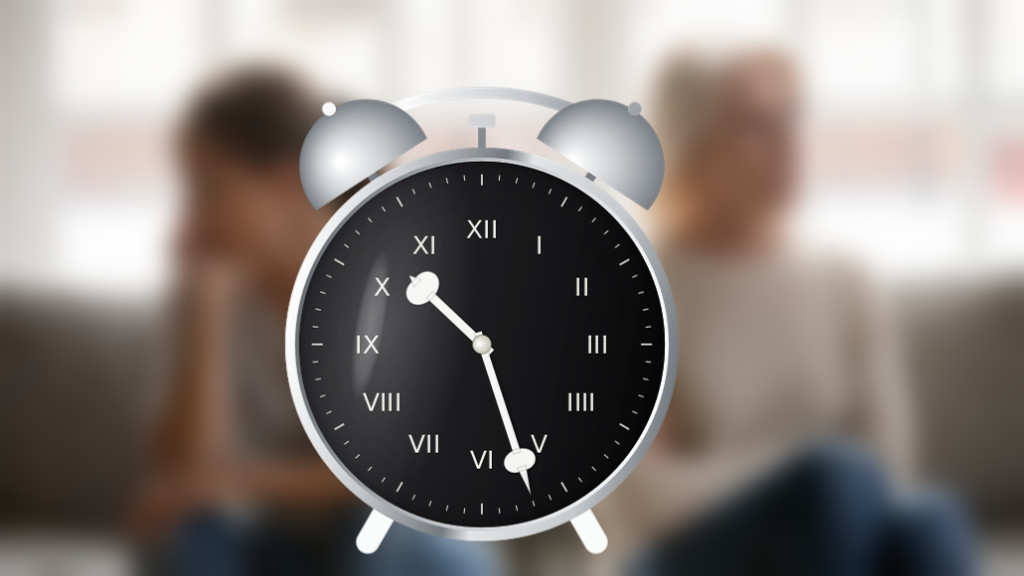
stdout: 10,27
